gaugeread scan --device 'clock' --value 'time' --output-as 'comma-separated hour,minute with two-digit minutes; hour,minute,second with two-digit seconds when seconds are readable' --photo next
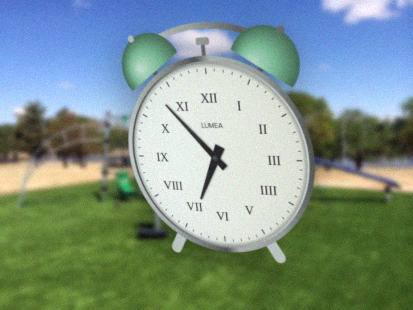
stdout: 6,53
